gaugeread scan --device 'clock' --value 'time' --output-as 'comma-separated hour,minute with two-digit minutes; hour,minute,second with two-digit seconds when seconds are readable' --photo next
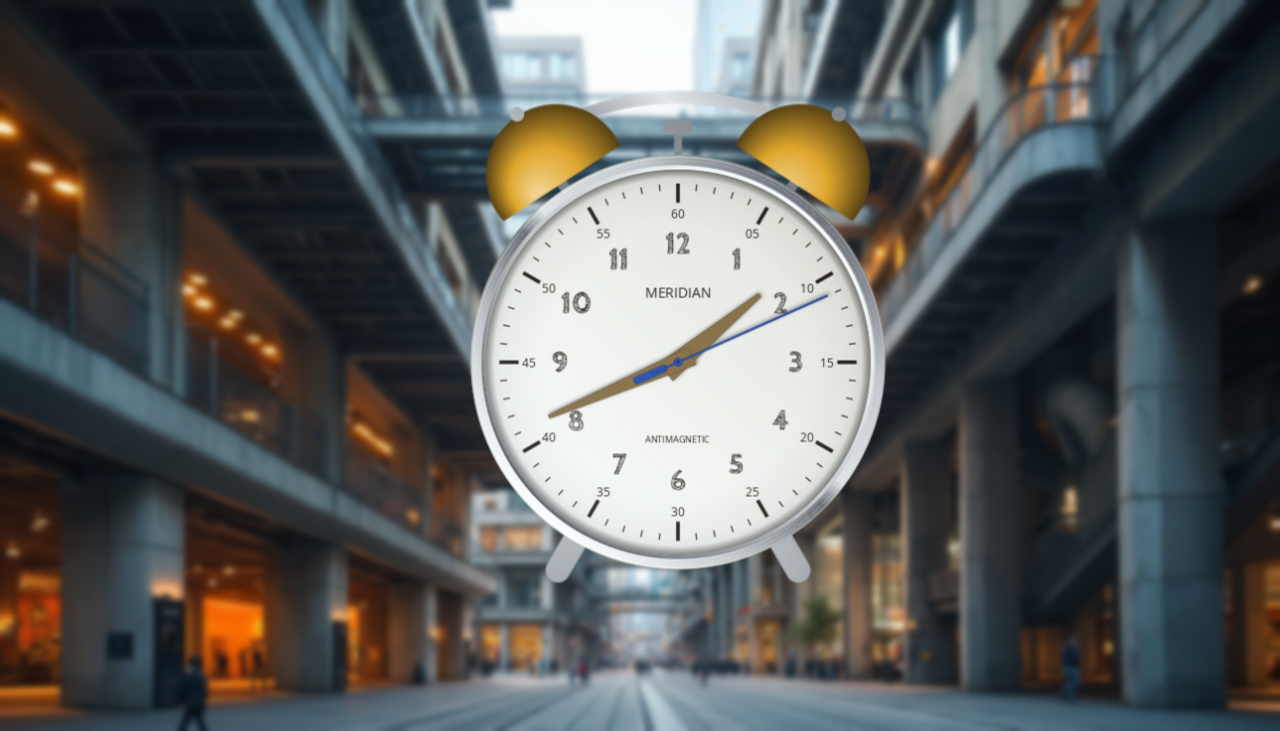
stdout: 1,41,11
